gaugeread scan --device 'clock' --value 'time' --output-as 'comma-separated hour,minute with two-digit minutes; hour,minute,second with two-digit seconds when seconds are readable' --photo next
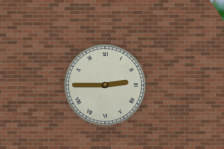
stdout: 2,45
